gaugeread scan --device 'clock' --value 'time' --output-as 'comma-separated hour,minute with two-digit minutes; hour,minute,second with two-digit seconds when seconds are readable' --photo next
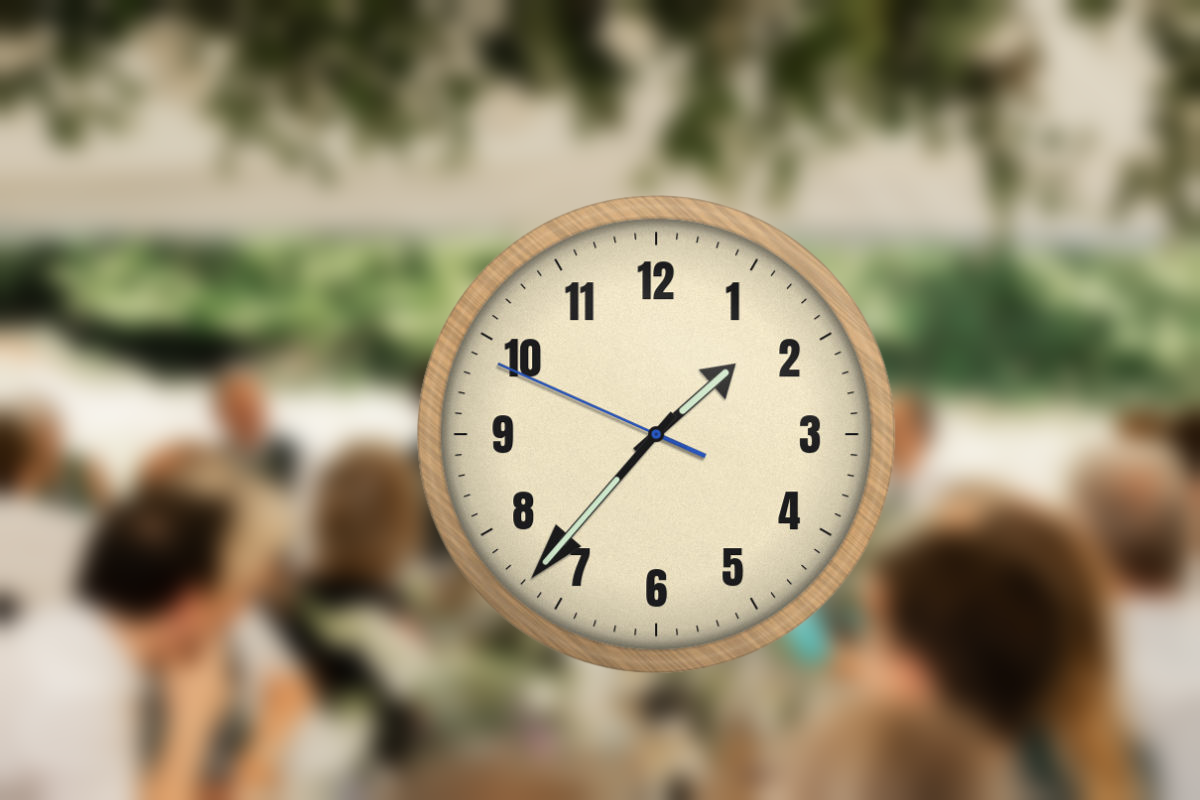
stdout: 1,36,49
